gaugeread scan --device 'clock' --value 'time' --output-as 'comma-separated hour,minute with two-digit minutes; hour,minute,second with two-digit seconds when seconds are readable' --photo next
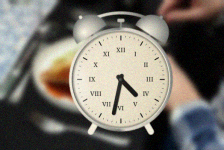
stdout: 4,32
